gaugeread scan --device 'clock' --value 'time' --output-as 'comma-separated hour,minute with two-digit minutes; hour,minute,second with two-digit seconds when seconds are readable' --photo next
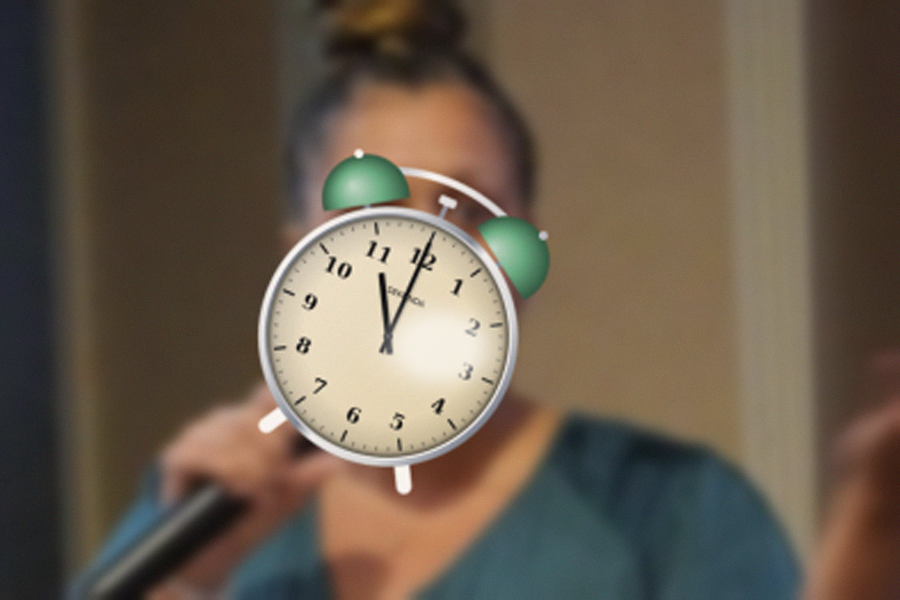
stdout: 11,00
